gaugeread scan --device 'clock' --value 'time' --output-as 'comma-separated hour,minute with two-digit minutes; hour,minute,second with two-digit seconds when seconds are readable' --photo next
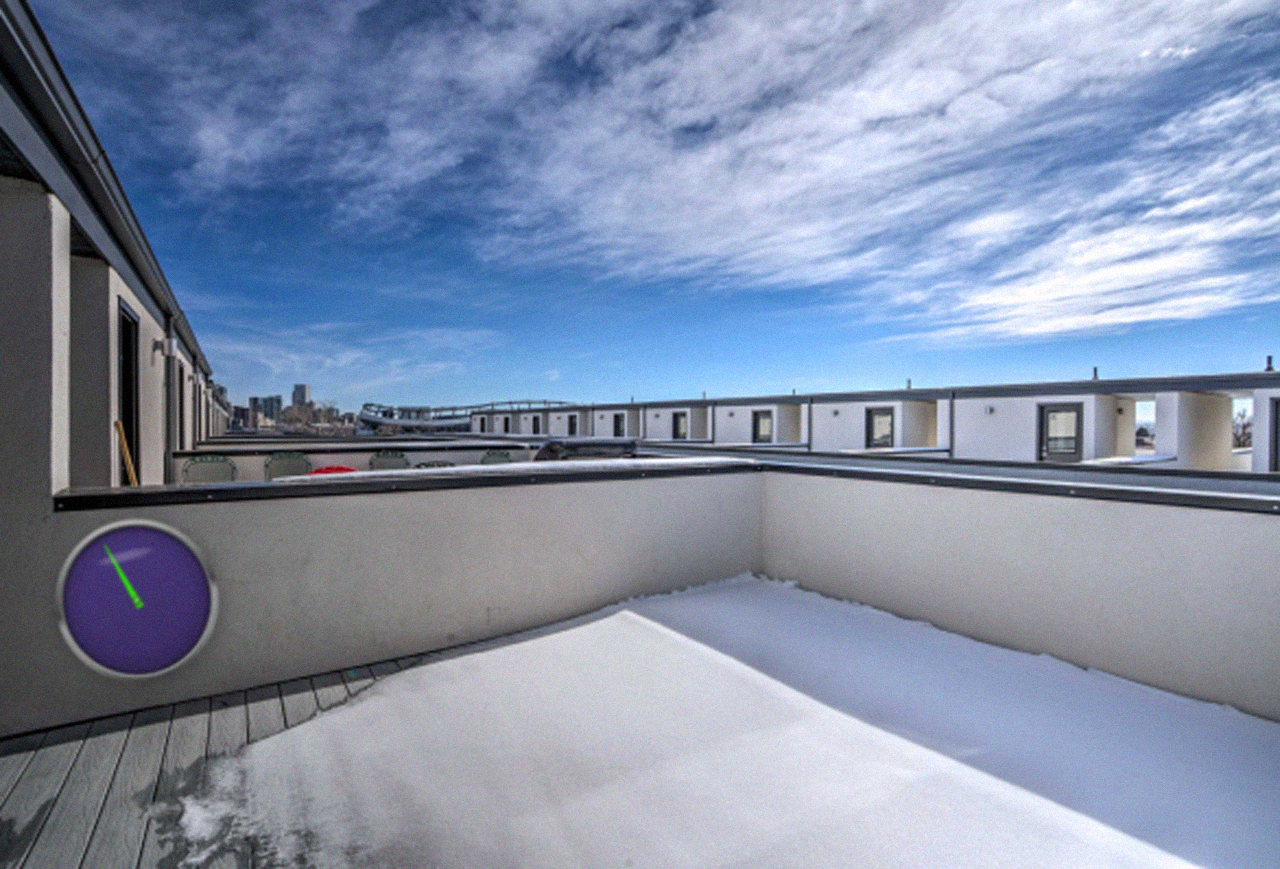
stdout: 10,55
